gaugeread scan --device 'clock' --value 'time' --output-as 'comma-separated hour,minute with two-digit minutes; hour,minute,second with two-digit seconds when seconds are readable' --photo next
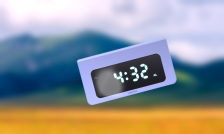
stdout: 4,32
